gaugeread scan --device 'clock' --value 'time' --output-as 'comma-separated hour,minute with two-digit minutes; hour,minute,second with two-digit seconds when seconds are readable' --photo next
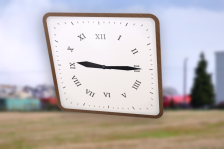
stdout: 9,15
